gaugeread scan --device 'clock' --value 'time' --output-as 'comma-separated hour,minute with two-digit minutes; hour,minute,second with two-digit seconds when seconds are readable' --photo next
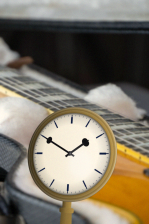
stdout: 1,50
